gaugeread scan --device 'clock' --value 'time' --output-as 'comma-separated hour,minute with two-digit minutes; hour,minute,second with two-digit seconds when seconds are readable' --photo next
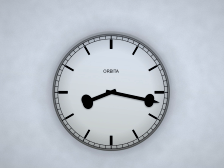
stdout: 8,17
